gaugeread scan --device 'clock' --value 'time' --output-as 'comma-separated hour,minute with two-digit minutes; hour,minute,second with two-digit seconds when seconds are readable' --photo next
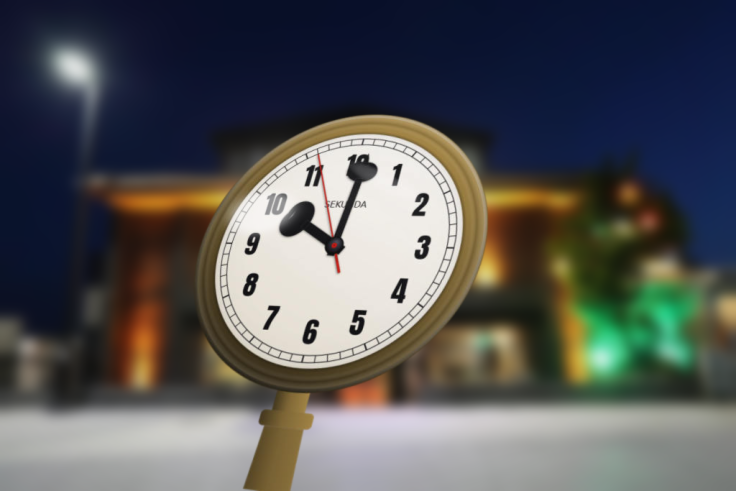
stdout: 10,00,56
